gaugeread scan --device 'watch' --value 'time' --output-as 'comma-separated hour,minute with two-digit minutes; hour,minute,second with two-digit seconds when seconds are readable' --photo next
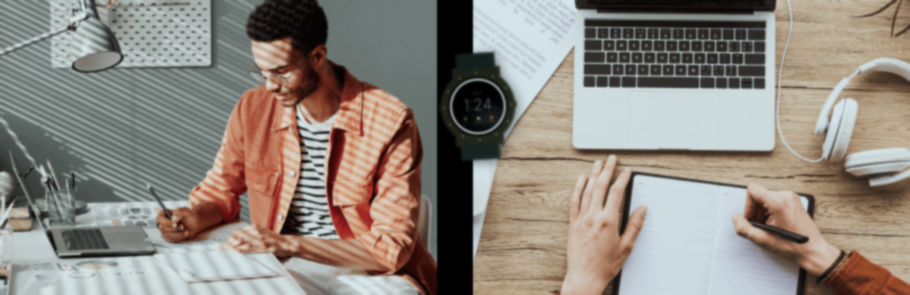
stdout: 1,24
